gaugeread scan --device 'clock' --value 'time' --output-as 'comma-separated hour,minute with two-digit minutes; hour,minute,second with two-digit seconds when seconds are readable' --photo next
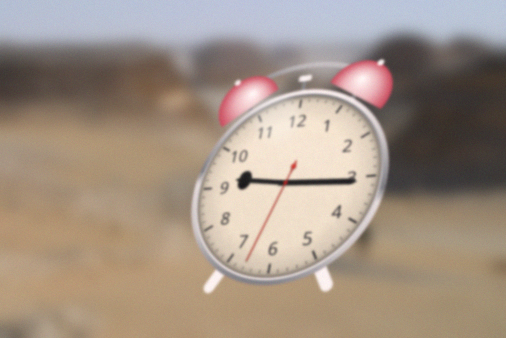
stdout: 9,15,33
